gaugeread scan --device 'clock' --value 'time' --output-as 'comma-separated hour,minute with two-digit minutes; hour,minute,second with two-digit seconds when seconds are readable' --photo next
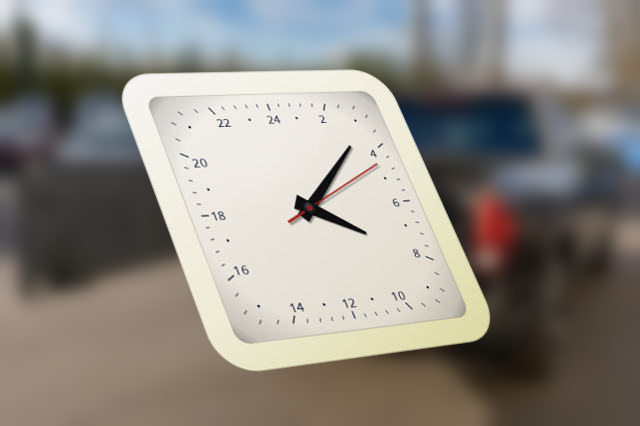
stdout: 8,08,11
